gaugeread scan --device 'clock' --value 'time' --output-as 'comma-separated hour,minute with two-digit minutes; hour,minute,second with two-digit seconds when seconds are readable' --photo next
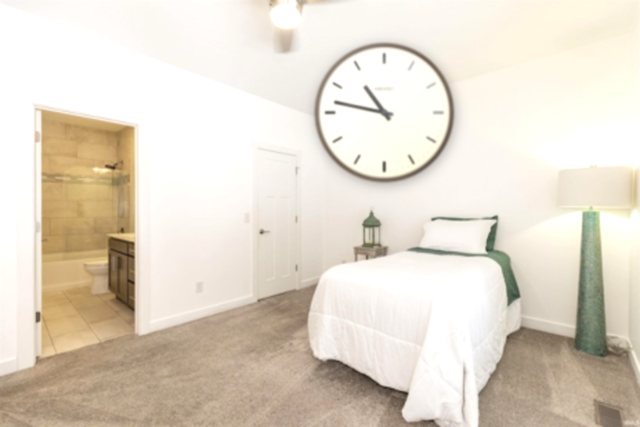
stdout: 10,47
